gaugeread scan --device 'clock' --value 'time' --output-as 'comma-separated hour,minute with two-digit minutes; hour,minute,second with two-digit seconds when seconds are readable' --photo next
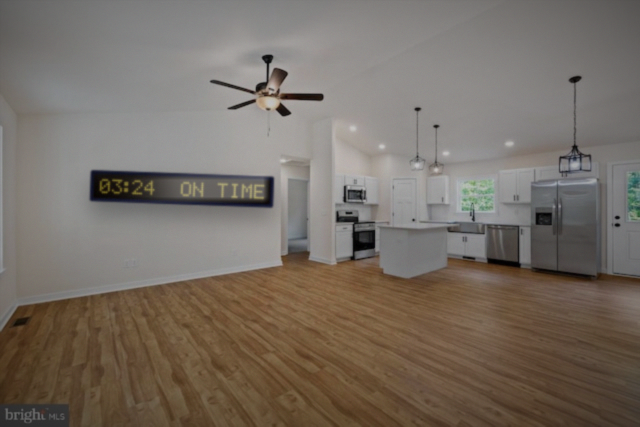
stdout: 3,24
